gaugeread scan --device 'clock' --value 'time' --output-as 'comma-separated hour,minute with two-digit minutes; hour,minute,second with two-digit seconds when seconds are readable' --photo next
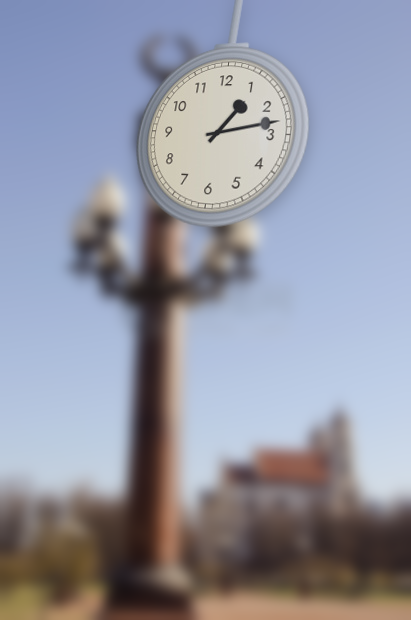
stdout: 1,13
